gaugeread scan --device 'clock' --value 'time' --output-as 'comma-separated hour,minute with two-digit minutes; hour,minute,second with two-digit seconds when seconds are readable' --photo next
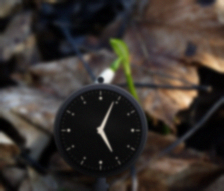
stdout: 5,04
